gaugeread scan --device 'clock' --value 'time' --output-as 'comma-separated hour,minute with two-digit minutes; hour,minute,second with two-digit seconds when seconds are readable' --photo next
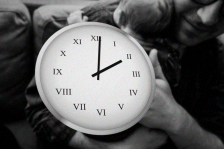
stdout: 2,01
